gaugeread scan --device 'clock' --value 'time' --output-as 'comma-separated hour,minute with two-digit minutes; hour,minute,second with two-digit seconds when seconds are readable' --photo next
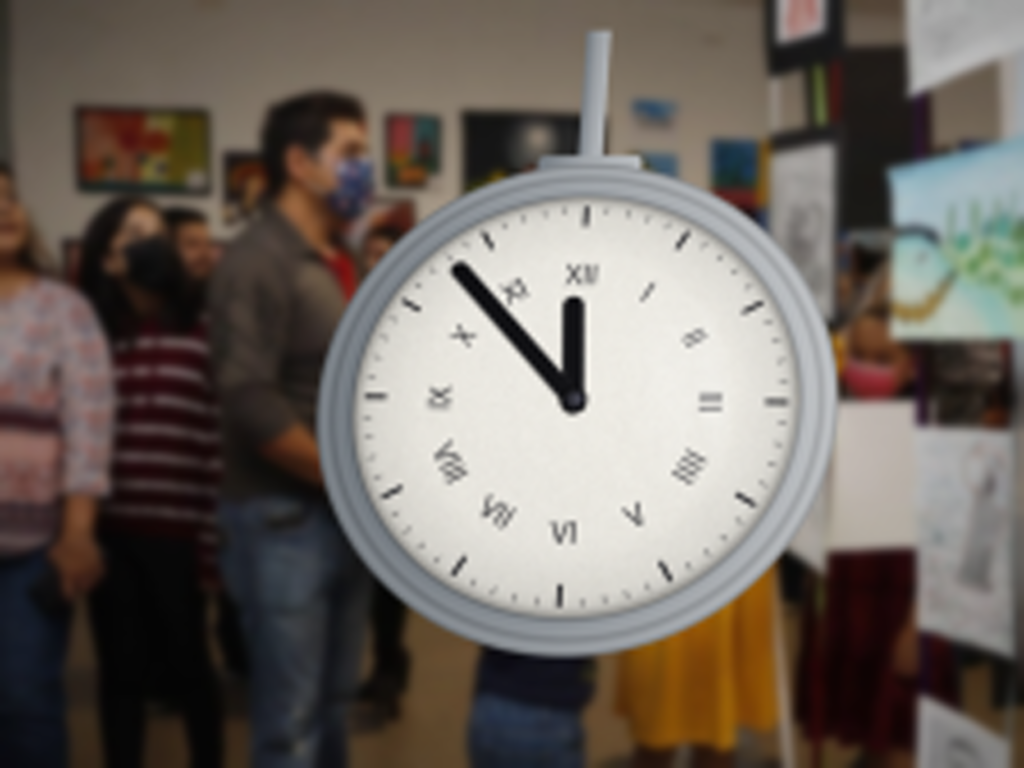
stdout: 11,53
